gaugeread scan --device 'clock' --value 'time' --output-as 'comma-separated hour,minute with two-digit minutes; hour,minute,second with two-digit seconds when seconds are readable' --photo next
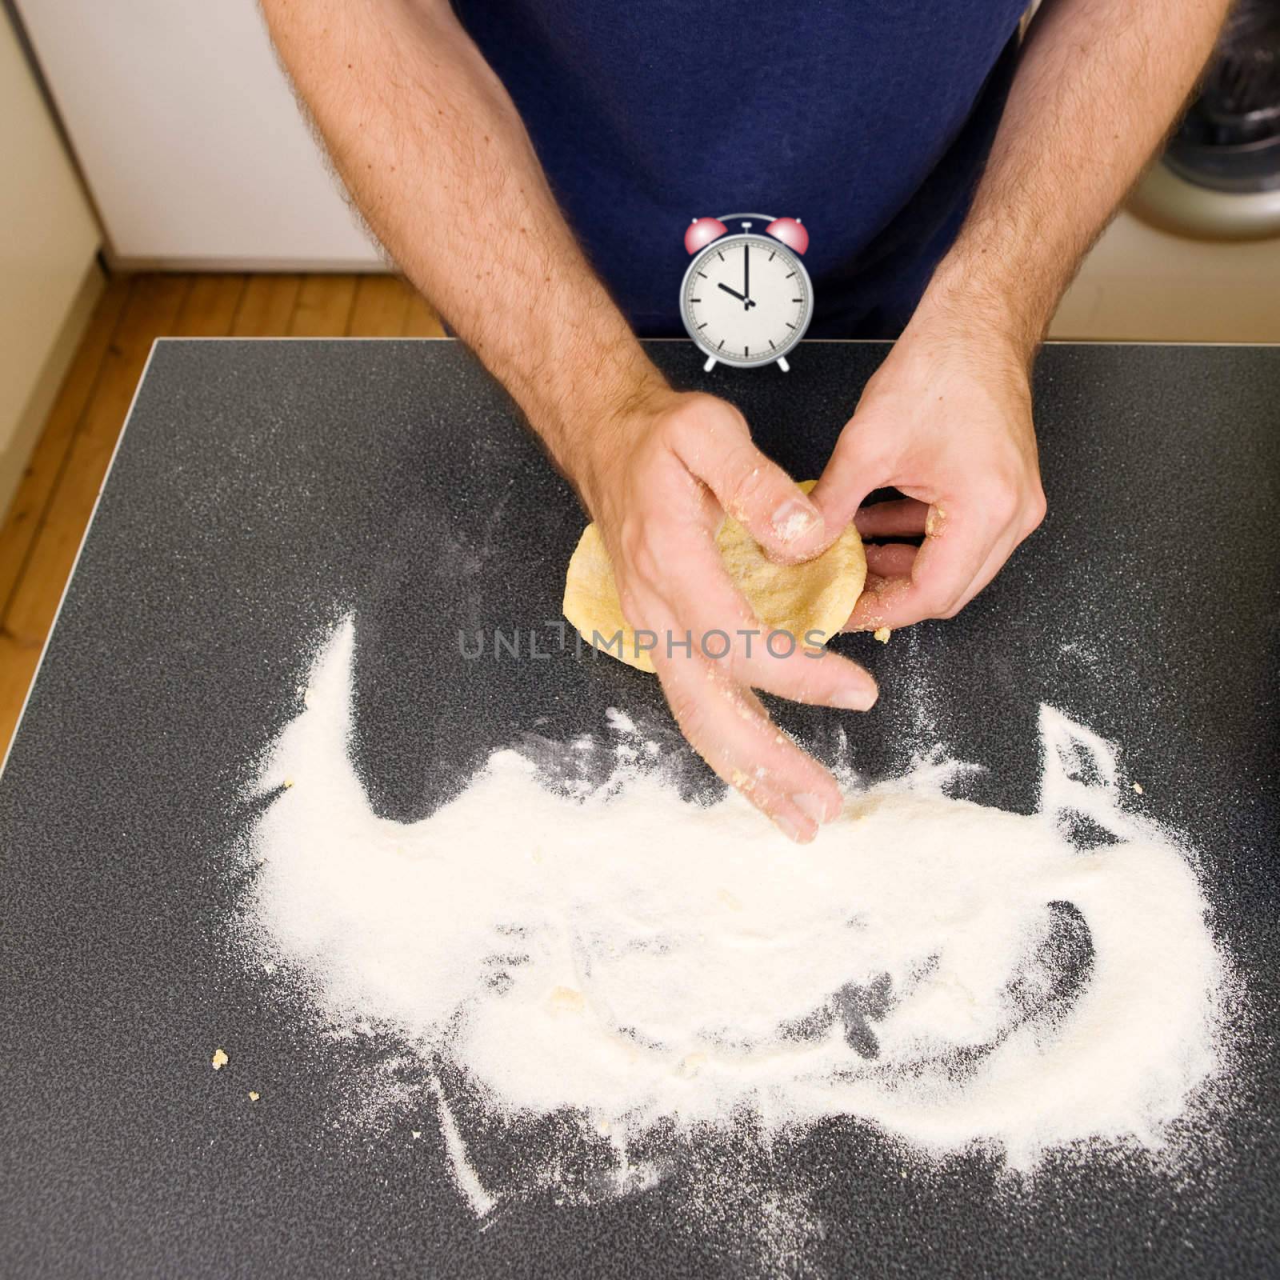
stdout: 10,00
